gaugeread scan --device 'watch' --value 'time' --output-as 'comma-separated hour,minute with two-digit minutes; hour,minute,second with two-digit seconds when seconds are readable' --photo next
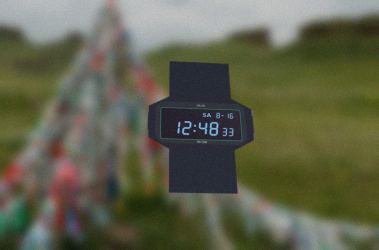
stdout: 12,48,33
